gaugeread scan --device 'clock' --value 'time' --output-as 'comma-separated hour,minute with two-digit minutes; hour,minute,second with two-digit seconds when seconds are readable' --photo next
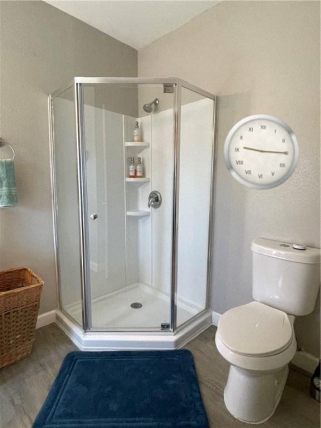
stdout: 9,15
